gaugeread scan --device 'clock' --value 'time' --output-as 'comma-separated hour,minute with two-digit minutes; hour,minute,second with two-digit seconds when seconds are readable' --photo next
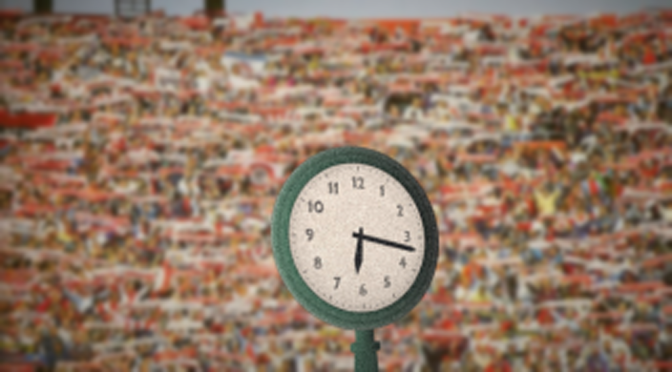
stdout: 6,17
